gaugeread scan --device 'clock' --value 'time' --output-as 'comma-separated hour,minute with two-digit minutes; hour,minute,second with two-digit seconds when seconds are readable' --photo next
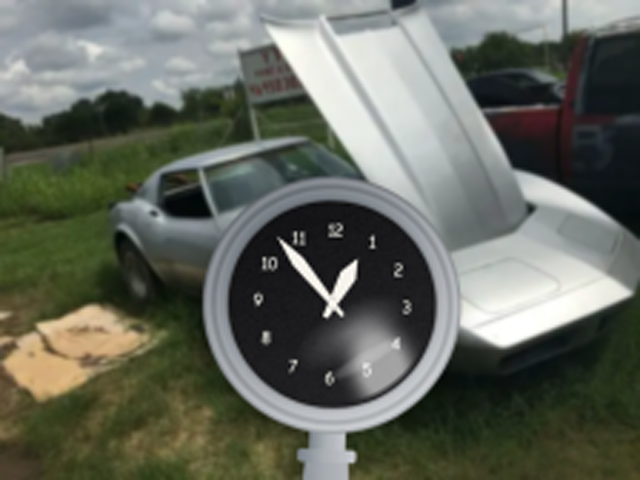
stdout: 12,53
